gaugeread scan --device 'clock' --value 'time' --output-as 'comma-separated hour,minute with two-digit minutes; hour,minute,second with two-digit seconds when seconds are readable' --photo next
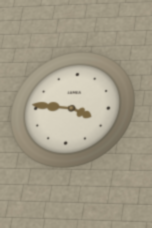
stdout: 3,46
